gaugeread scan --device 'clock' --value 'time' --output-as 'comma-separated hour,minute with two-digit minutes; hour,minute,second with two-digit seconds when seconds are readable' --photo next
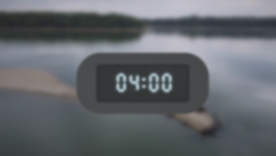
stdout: 4,00
